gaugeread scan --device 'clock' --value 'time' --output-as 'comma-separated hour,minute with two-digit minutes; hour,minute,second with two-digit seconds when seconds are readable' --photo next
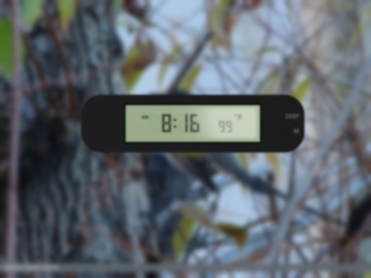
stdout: 8,16
